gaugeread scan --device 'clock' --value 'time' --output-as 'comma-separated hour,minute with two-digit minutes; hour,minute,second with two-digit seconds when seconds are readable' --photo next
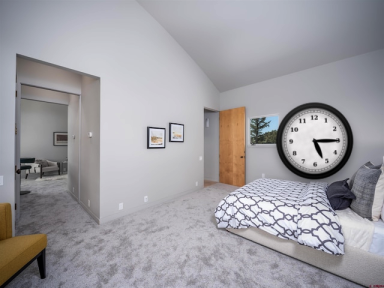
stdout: 5,15
